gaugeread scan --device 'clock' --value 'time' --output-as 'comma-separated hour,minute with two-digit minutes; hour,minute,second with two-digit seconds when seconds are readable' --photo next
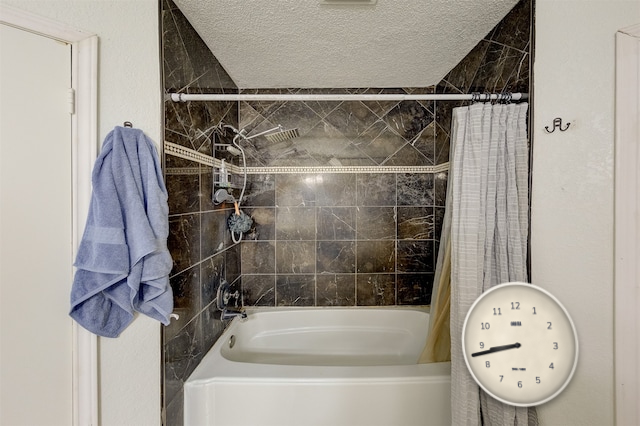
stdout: 8,43
